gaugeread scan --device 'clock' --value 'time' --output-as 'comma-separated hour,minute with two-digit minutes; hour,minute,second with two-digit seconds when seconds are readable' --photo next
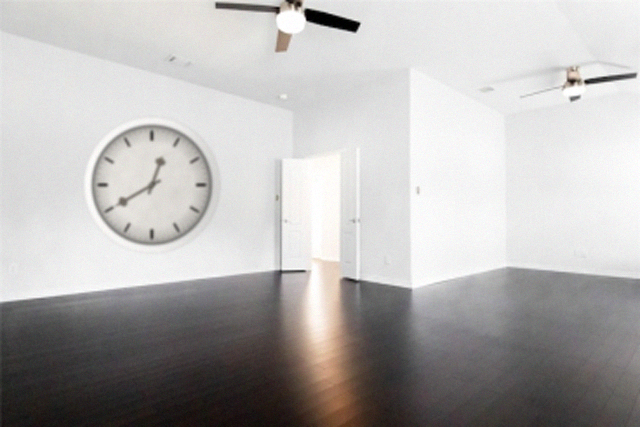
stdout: 12,40
